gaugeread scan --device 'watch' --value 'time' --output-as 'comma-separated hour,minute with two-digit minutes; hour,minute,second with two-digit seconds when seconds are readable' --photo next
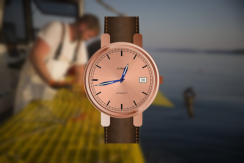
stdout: 12,43
